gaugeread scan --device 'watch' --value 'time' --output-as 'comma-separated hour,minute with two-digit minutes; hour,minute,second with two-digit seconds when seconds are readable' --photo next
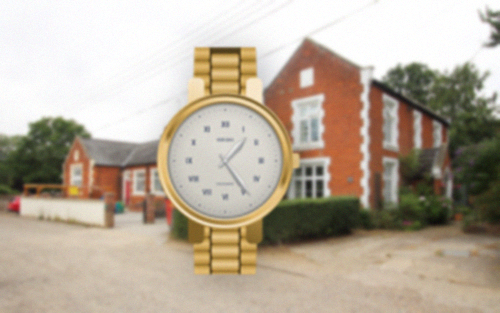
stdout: 1,24
